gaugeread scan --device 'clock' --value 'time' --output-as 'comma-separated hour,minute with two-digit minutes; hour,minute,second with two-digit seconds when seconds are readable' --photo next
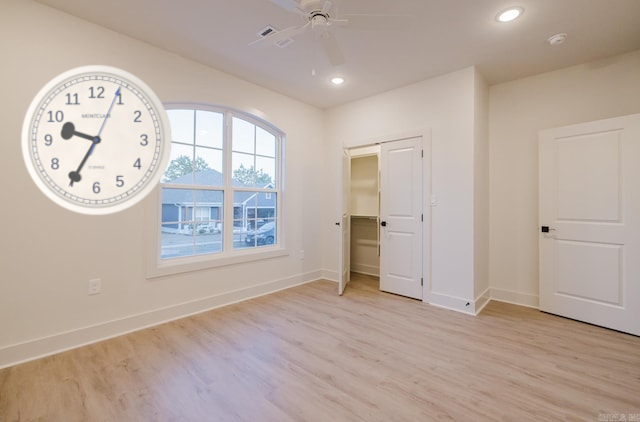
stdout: 9,35,04
